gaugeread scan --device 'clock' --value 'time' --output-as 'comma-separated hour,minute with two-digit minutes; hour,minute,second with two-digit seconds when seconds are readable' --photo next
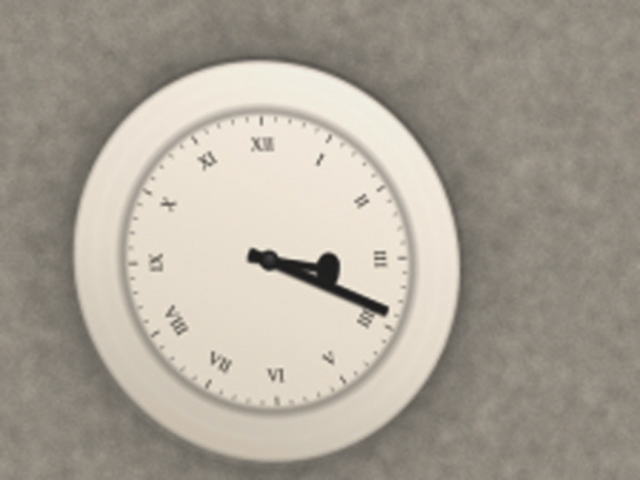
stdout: 3,19
